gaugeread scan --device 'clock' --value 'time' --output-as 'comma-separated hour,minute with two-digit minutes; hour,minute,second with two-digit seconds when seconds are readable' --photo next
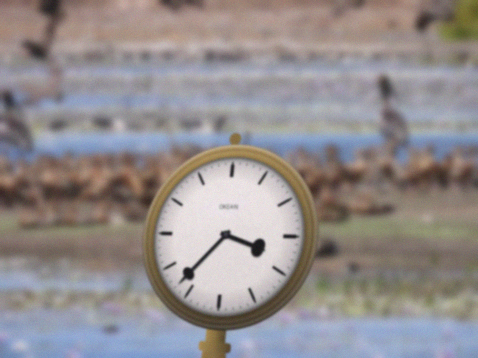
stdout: 3,37
